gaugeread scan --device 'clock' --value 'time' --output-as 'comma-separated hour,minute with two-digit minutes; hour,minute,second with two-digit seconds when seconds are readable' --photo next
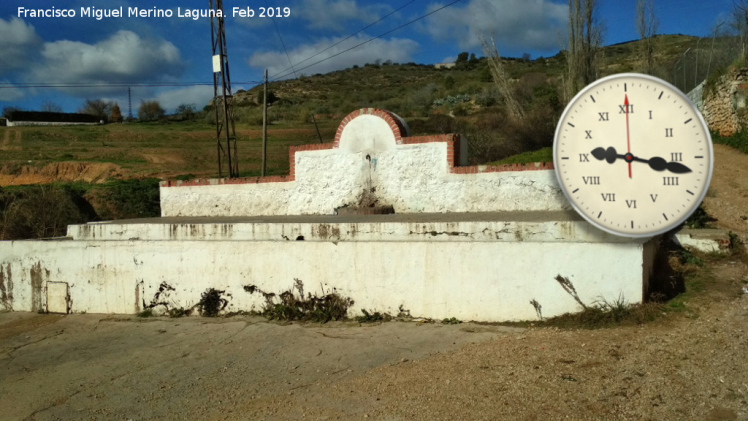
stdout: 9,17,00
